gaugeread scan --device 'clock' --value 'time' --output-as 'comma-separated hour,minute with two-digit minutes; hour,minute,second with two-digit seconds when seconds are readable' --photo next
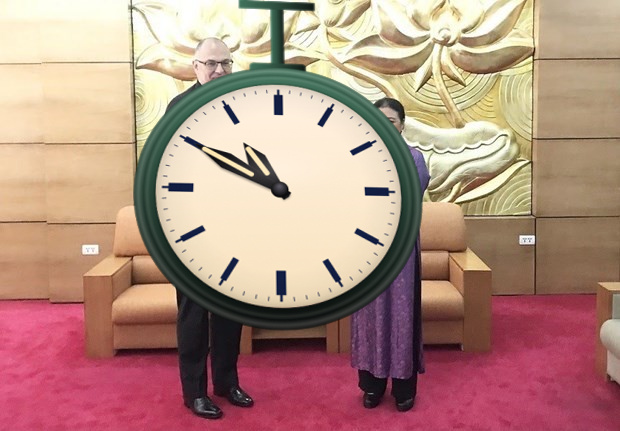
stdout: 10,50
